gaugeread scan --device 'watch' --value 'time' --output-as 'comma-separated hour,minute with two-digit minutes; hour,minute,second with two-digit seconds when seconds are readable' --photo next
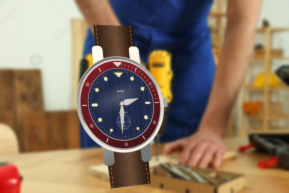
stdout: 2,31
